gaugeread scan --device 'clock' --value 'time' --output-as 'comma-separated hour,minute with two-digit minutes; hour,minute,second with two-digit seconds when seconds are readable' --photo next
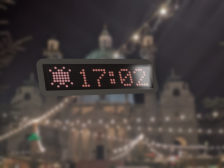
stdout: 17,02
